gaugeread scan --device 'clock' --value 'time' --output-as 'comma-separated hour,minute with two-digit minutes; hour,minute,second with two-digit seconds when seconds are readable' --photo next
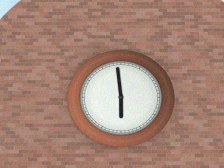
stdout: 5,59
